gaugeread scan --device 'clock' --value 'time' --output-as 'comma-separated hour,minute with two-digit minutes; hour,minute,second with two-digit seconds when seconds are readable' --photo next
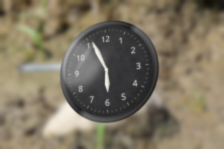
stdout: 5,56
